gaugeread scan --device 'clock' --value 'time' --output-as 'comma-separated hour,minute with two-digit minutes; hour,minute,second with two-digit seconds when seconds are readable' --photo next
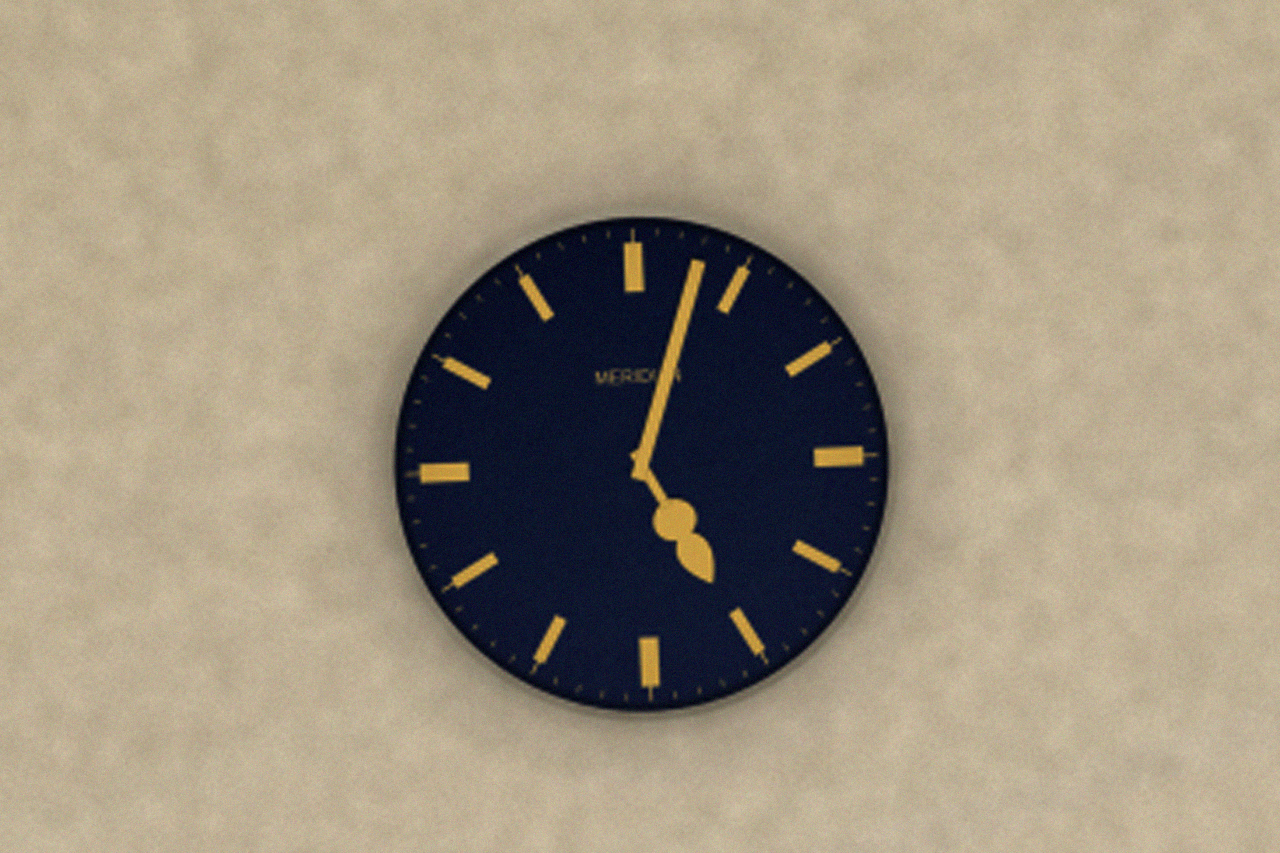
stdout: 5,03
